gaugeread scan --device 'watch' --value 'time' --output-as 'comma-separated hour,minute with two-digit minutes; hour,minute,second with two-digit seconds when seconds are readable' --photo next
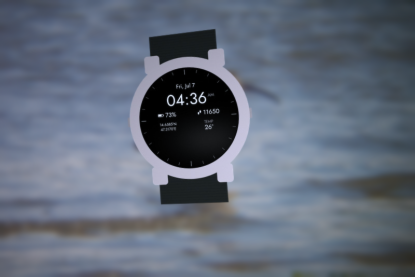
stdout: 4,36
